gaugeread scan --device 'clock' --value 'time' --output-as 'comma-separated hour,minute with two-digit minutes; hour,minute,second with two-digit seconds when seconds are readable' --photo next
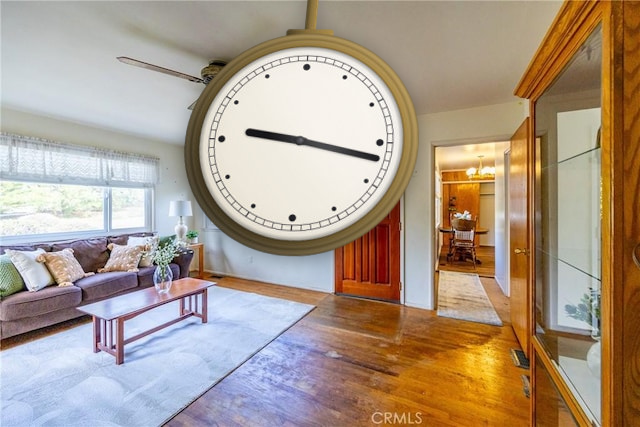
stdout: 9,17
